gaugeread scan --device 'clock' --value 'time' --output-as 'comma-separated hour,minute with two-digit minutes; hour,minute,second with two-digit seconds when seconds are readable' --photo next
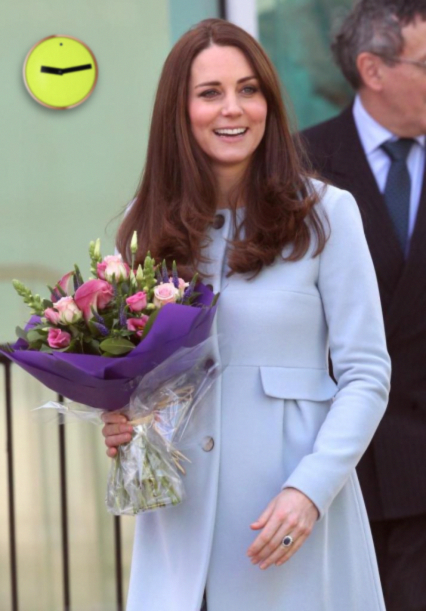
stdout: 9,13
